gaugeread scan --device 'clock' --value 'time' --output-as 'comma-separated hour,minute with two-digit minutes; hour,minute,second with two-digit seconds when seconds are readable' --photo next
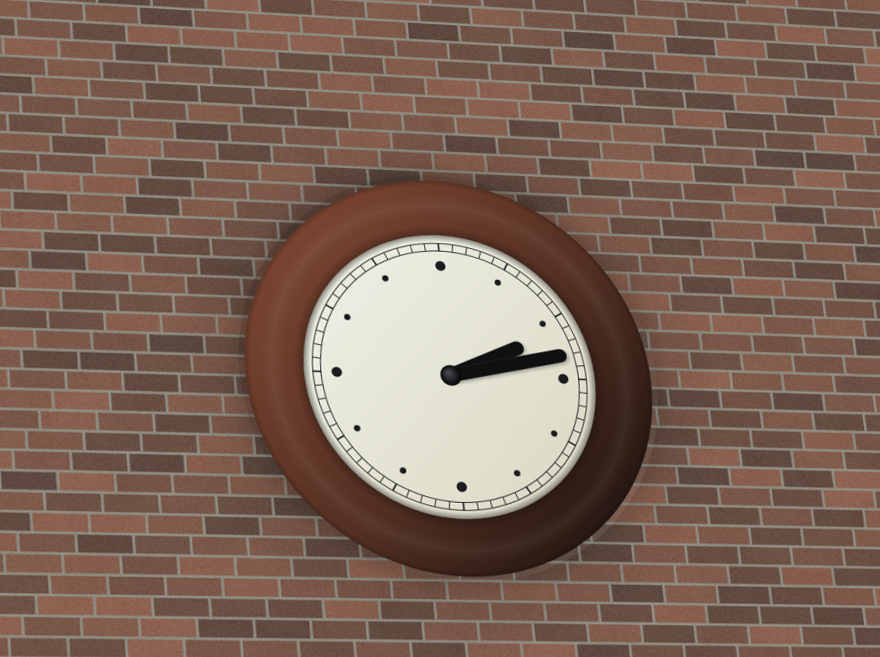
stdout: 2,13
